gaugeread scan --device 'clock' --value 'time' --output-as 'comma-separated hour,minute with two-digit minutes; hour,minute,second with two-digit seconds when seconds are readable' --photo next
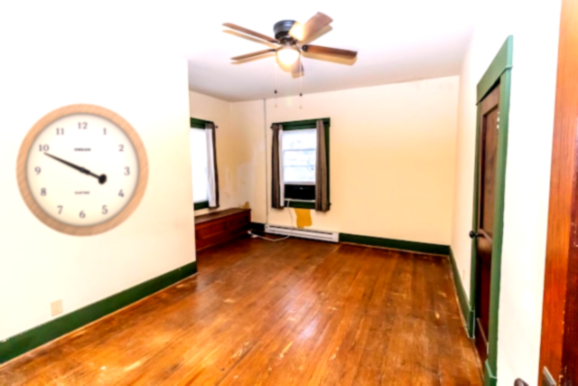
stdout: 3,49
